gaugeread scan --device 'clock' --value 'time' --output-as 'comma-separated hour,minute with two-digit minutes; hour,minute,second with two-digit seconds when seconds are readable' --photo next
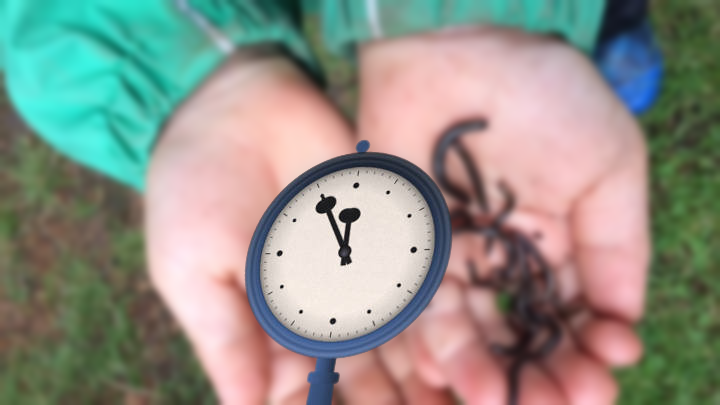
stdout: 11,55
